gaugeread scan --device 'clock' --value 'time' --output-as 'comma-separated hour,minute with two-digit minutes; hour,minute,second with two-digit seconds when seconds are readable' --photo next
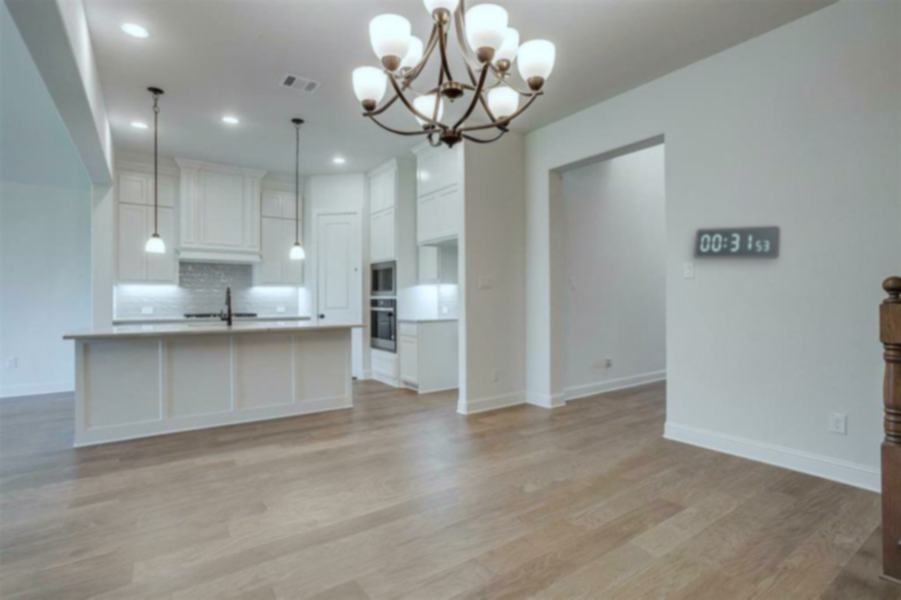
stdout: 0,31
